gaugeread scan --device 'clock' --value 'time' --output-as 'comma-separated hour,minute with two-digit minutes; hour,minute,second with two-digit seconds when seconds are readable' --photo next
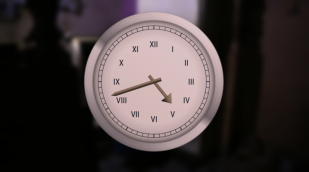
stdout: 4,42
